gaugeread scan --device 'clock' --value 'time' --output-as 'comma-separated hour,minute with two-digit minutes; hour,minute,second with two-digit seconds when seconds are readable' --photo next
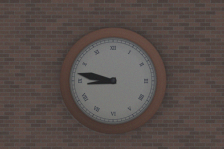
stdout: 8,47
